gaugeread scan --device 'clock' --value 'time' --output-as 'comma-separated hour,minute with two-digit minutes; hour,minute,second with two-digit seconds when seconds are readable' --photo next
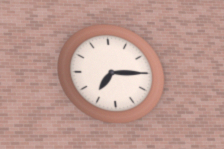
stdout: 7,15
